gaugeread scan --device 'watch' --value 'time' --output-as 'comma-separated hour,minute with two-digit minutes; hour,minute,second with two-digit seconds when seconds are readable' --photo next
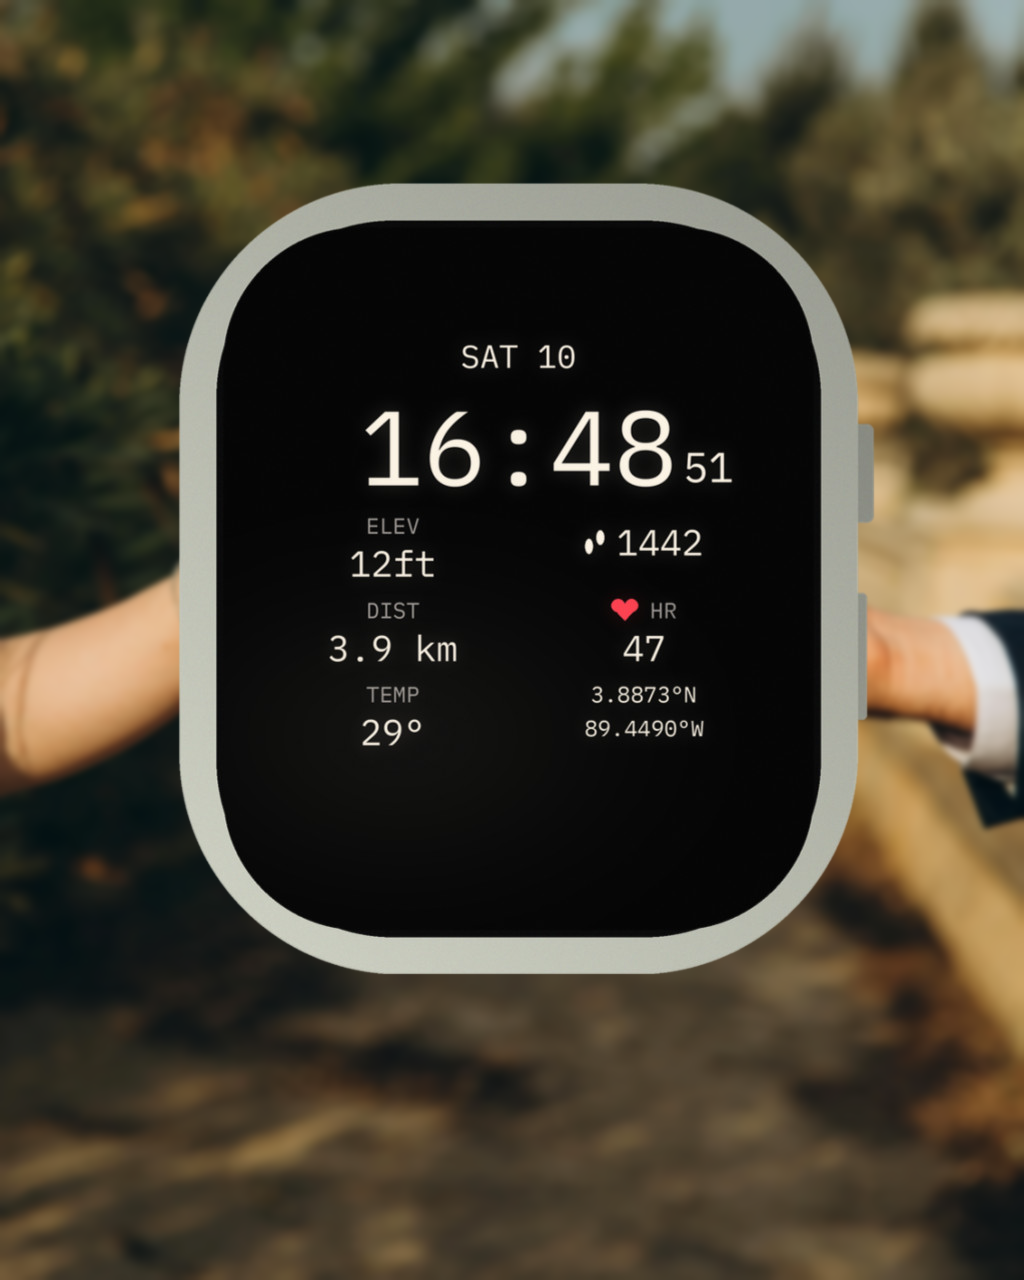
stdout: 16,48,51
